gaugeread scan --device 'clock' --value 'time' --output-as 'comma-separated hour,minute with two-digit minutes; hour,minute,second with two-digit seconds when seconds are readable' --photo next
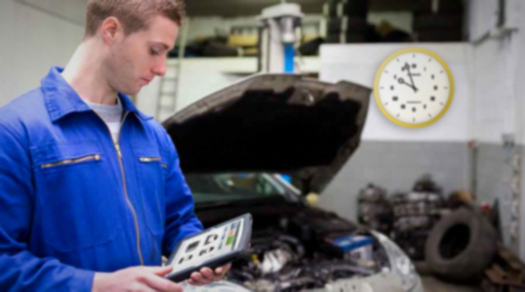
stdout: 9,57
